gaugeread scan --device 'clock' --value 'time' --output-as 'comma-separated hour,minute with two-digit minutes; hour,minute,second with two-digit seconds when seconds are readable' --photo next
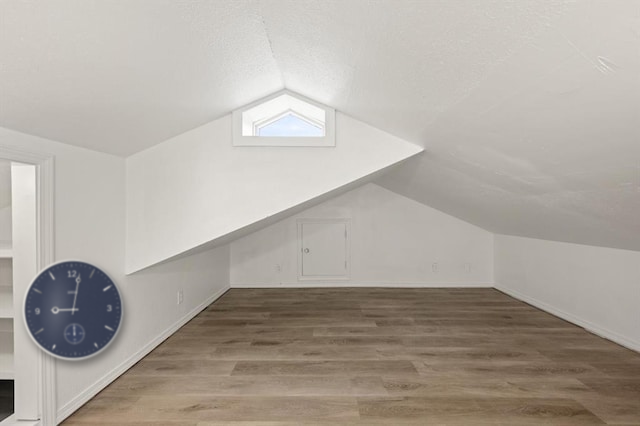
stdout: 9,02
